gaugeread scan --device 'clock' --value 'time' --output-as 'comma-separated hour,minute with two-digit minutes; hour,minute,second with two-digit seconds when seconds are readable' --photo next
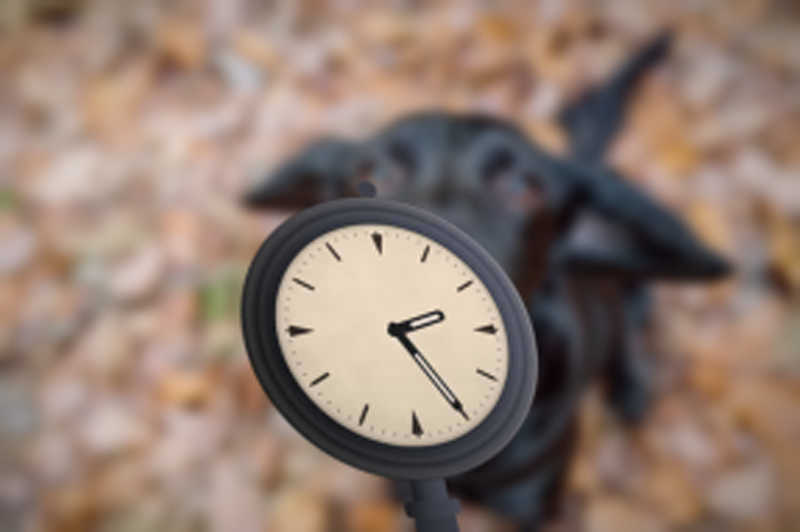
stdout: 2,25
